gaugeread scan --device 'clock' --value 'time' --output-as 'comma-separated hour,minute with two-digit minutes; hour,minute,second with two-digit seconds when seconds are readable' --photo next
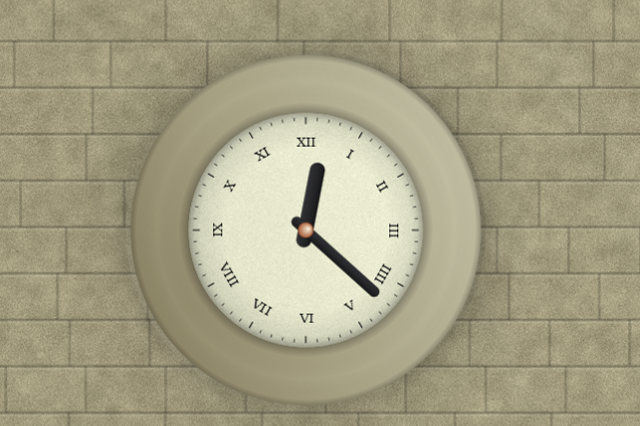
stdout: 12,22
